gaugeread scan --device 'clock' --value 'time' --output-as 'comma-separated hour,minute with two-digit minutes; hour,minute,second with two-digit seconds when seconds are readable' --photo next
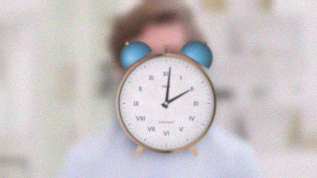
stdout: 2,01
